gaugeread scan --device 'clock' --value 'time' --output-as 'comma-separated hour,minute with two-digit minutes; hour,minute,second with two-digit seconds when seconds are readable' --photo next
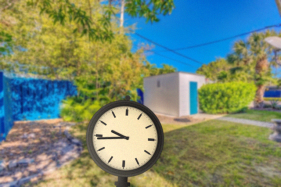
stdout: 9,44
